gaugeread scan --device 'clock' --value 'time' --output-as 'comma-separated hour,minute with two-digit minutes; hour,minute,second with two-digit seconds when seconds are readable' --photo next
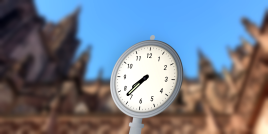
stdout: 7,37
